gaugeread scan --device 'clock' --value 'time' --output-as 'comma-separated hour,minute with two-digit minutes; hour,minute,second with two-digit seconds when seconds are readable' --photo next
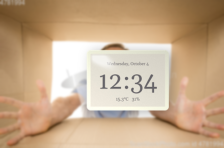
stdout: 12,34
